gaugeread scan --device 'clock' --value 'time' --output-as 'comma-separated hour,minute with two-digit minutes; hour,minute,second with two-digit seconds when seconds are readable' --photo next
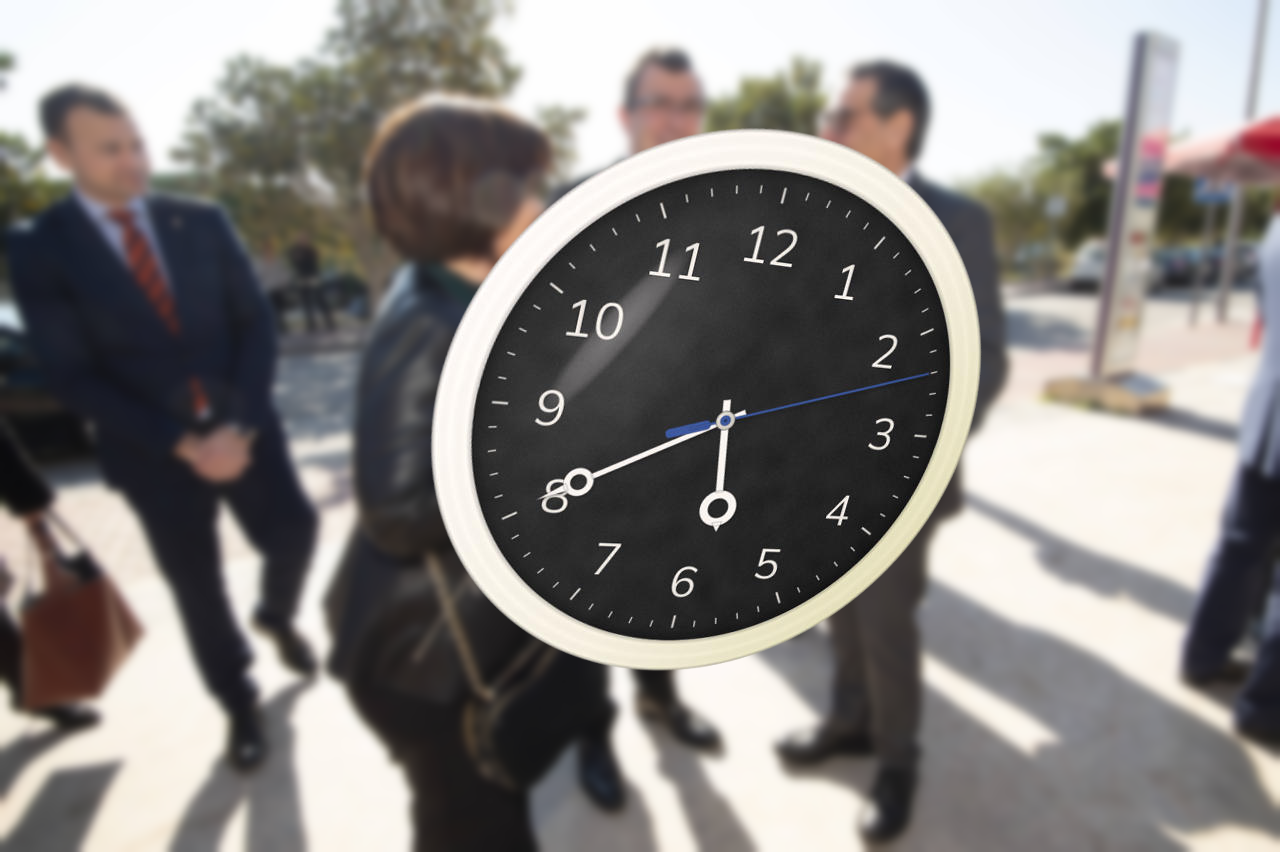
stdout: 5,40,12
